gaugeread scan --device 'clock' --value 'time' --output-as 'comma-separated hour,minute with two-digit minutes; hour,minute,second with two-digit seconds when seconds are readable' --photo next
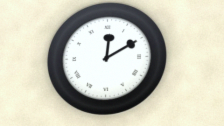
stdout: 12,10
